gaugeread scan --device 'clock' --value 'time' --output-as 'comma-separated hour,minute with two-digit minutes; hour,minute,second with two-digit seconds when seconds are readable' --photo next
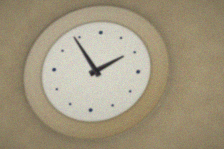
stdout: 1,54
